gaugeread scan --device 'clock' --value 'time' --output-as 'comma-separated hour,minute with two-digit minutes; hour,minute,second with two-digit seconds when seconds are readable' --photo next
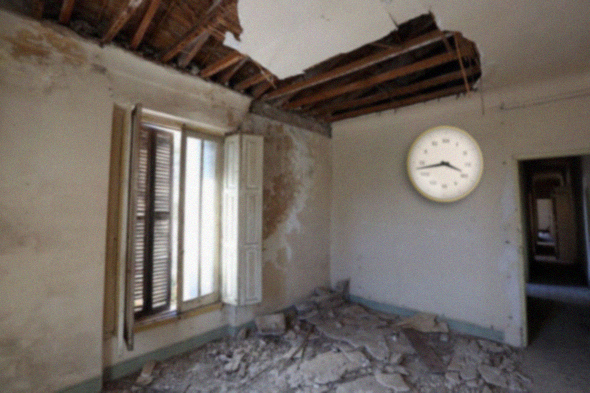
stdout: 3,43
